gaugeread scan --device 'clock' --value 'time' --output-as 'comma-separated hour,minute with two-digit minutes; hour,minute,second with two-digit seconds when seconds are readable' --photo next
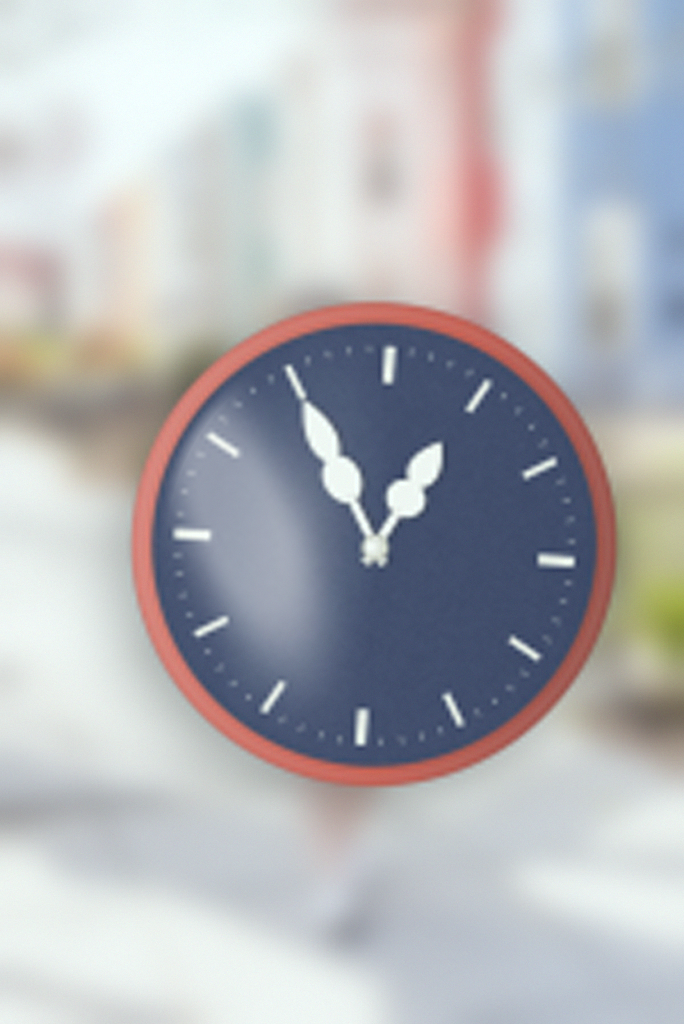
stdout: 12,55
